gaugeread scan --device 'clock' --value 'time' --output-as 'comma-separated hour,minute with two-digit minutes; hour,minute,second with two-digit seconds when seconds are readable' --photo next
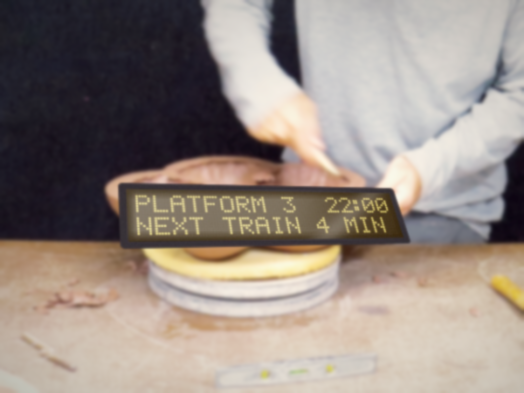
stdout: 22,00
